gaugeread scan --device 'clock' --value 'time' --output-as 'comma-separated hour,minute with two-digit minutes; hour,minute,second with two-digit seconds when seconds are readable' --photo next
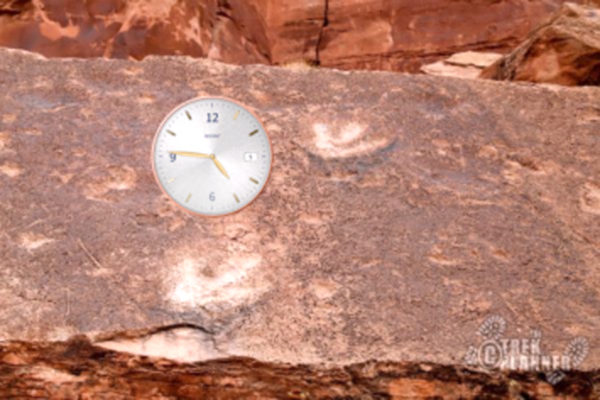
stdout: 4,46
